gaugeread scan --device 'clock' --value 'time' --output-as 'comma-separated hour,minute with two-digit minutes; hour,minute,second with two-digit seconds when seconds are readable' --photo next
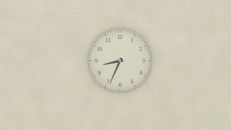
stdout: 8,34
